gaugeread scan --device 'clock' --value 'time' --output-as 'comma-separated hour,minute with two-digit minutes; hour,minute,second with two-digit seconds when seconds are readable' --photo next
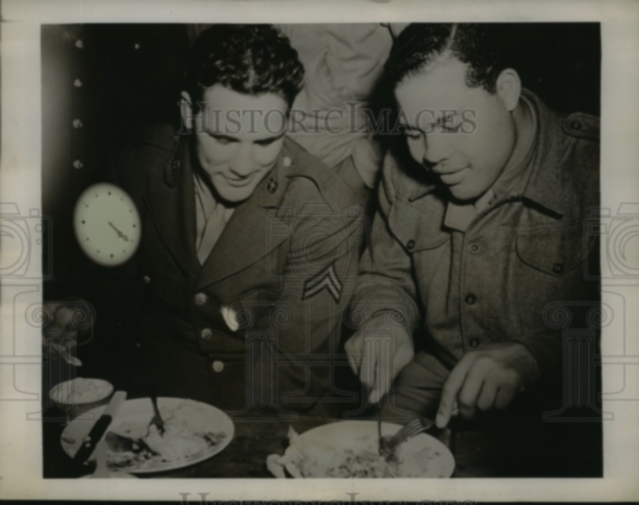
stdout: 4,21
